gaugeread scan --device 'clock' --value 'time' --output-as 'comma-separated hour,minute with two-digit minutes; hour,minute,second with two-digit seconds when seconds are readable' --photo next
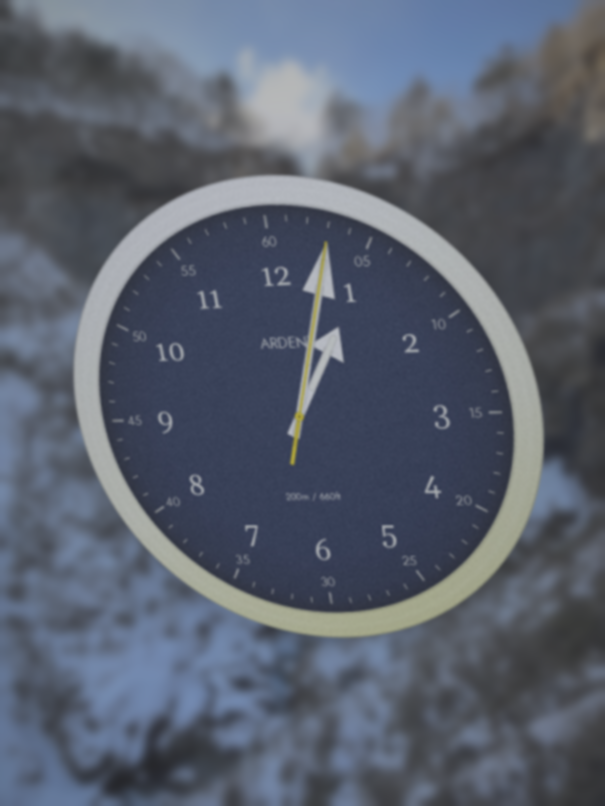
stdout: 1,03,03
